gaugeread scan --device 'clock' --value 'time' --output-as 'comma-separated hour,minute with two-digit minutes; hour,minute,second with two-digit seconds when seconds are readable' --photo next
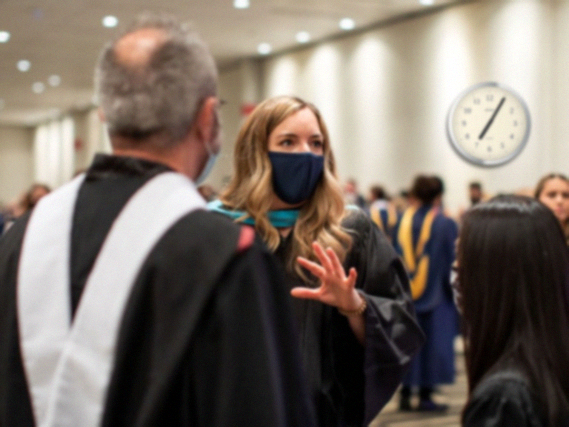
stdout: 7,05
